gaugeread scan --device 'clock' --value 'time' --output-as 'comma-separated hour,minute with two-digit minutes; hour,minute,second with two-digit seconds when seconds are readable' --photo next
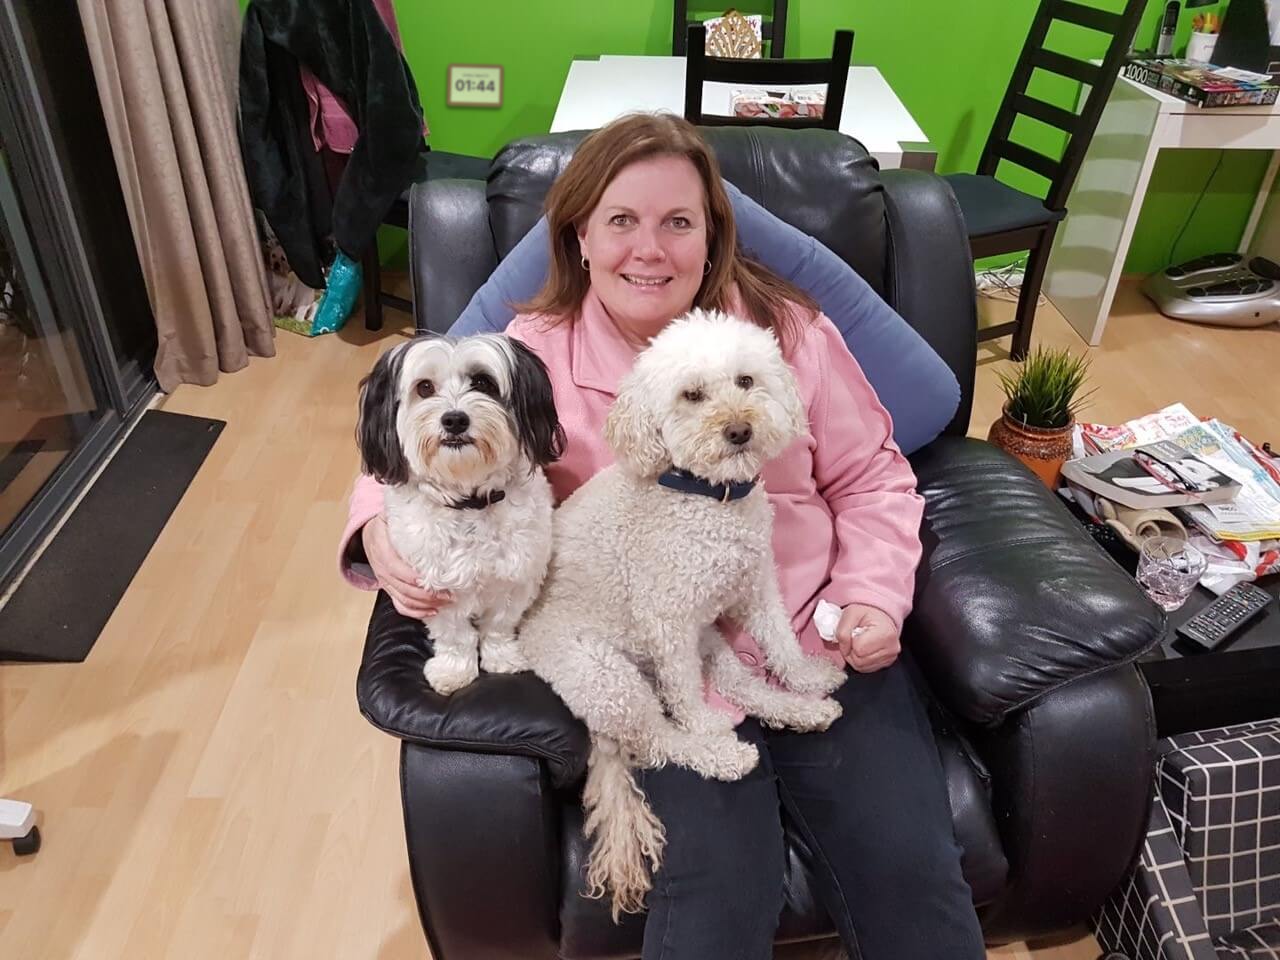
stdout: 1,44
